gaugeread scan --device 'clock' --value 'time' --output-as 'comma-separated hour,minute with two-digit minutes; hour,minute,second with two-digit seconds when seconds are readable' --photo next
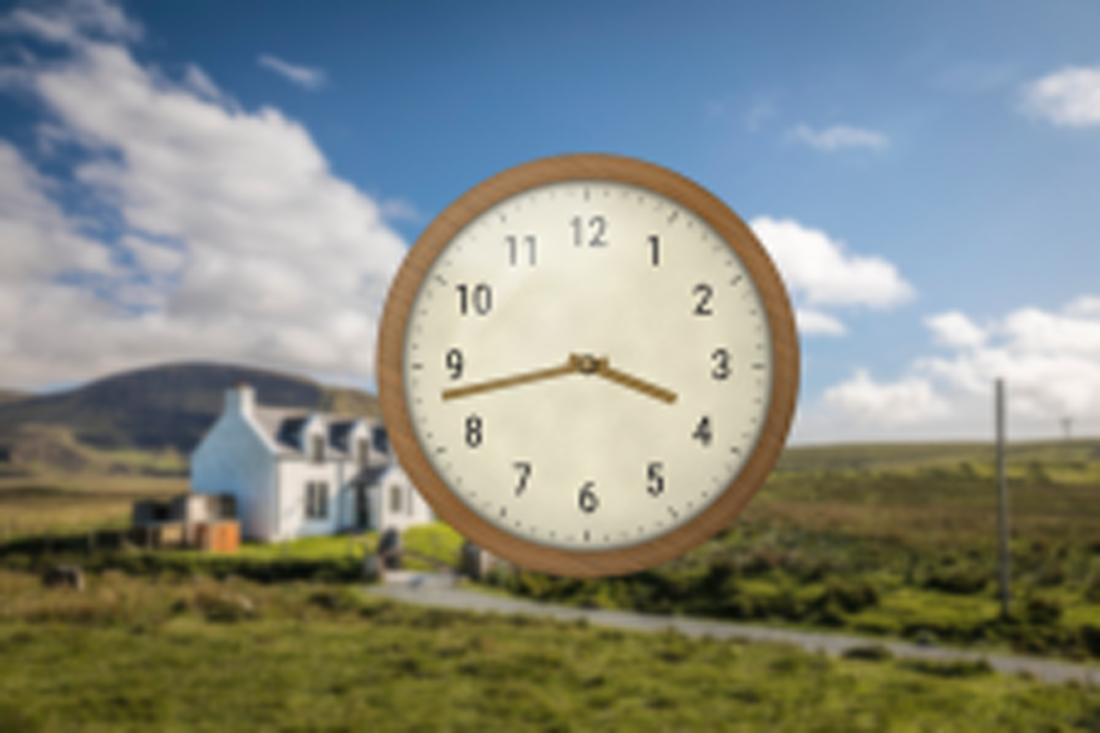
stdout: 3,43
